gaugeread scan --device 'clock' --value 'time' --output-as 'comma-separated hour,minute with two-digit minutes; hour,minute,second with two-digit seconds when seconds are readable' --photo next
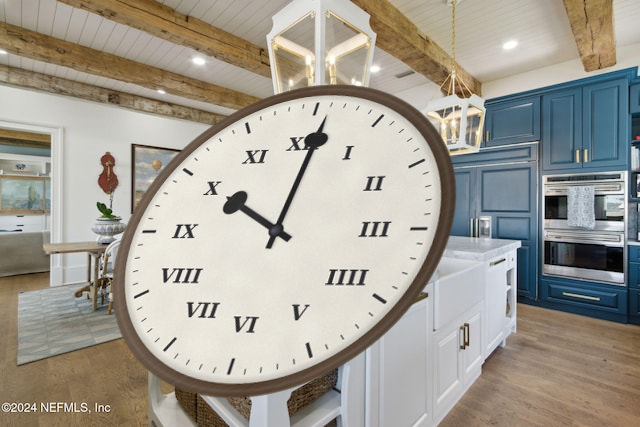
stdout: 10,01
